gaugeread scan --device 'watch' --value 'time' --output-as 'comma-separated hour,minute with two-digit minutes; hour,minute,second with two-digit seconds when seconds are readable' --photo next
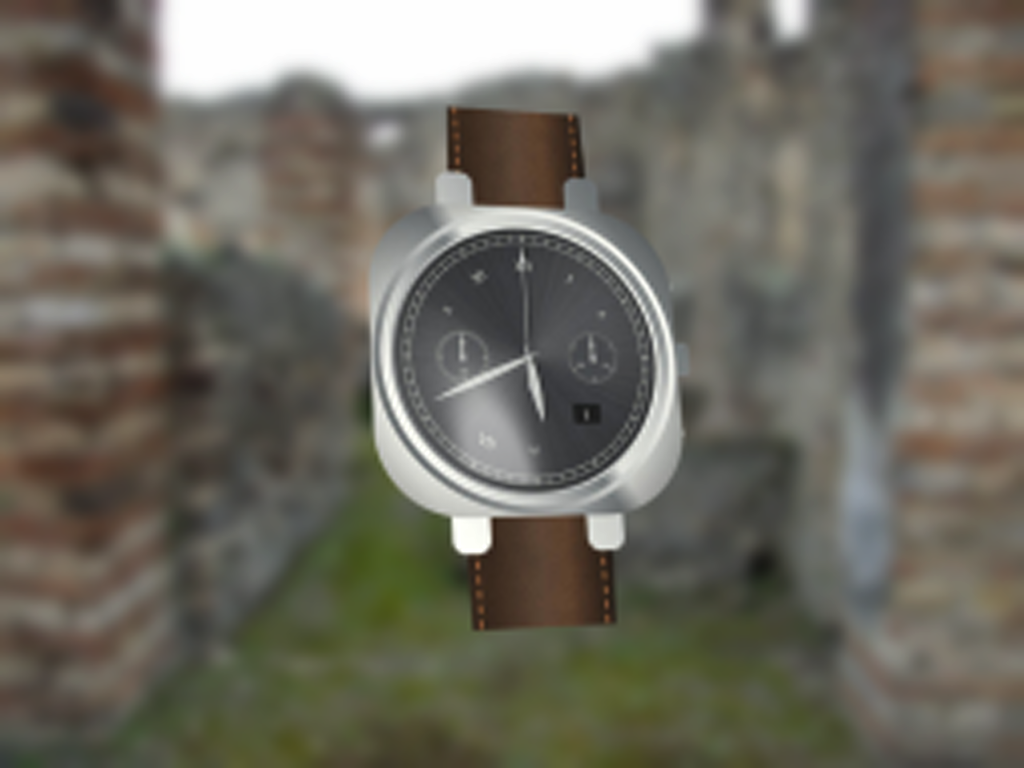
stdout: 5,41
